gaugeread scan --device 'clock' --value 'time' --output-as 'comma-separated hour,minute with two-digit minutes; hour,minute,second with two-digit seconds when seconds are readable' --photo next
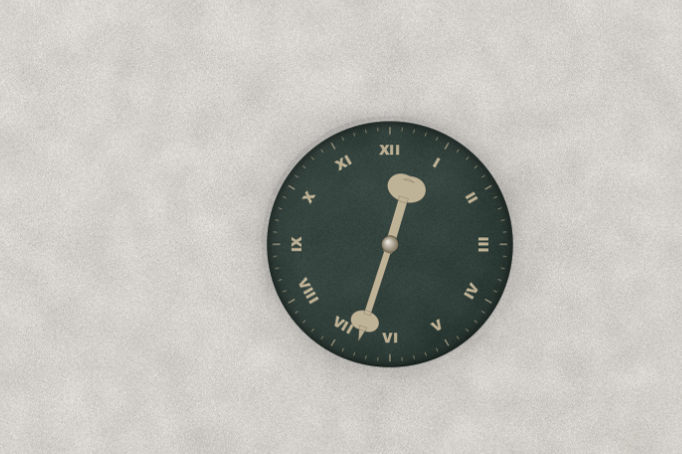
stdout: 12,33
